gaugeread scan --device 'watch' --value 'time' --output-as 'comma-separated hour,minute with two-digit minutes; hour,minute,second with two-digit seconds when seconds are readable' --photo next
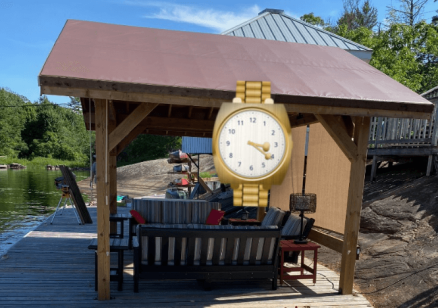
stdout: 3,21
